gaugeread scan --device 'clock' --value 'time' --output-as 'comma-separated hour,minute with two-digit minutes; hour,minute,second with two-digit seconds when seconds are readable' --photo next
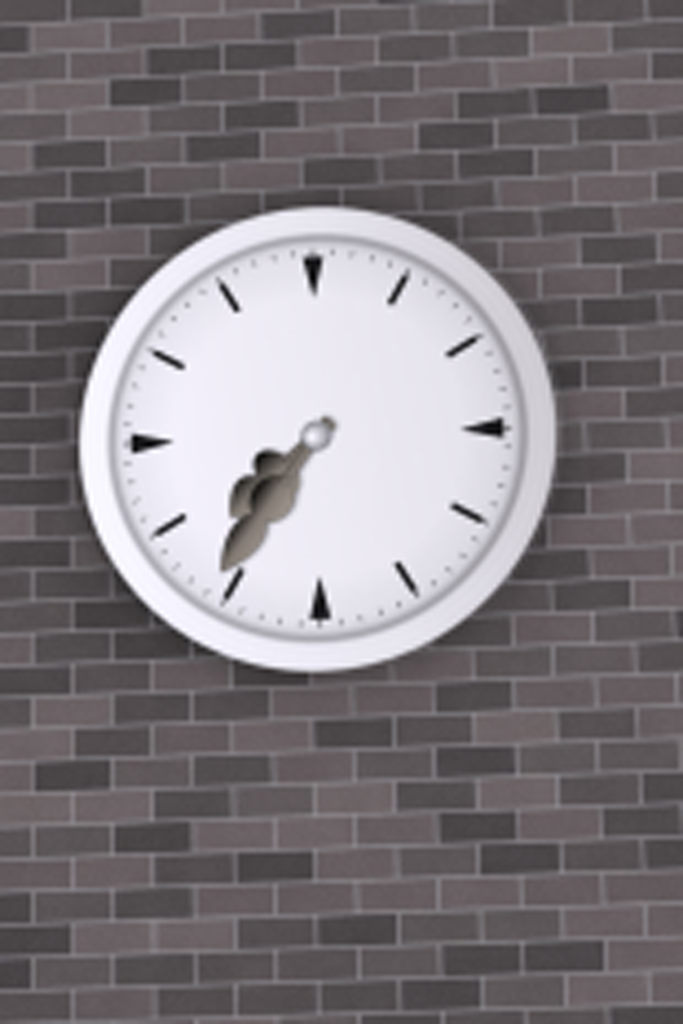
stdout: 7,36
